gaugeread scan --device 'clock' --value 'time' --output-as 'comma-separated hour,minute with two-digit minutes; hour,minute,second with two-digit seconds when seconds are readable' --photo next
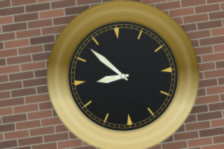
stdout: 8,53
